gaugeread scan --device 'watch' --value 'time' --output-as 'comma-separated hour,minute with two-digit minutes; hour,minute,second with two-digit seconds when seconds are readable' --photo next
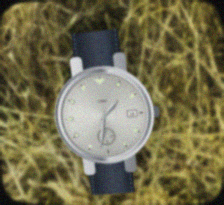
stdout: 1,32
